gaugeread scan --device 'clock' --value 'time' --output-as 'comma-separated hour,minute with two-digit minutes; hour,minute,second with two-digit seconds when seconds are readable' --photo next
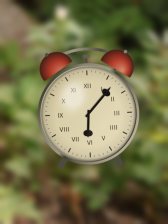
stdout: 6,07
